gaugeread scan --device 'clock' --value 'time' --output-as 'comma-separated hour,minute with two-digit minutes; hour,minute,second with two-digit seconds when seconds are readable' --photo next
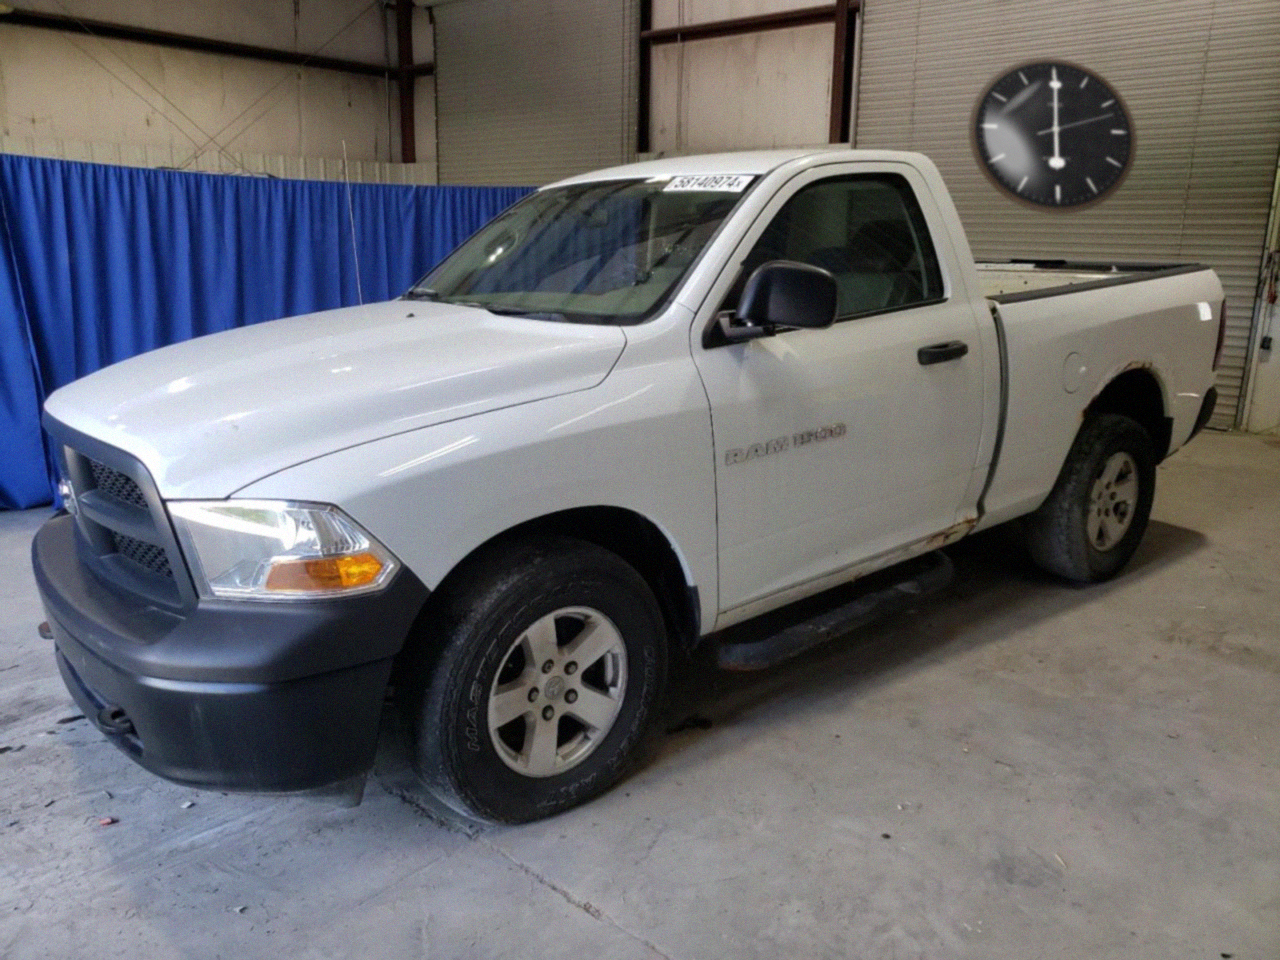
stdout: 6,00,12
